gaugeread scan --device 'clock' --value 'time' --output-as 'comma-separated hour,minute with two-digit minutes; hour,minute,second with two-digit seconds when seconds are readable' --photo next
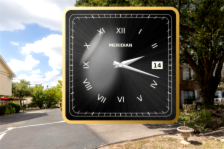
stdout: 2,18
